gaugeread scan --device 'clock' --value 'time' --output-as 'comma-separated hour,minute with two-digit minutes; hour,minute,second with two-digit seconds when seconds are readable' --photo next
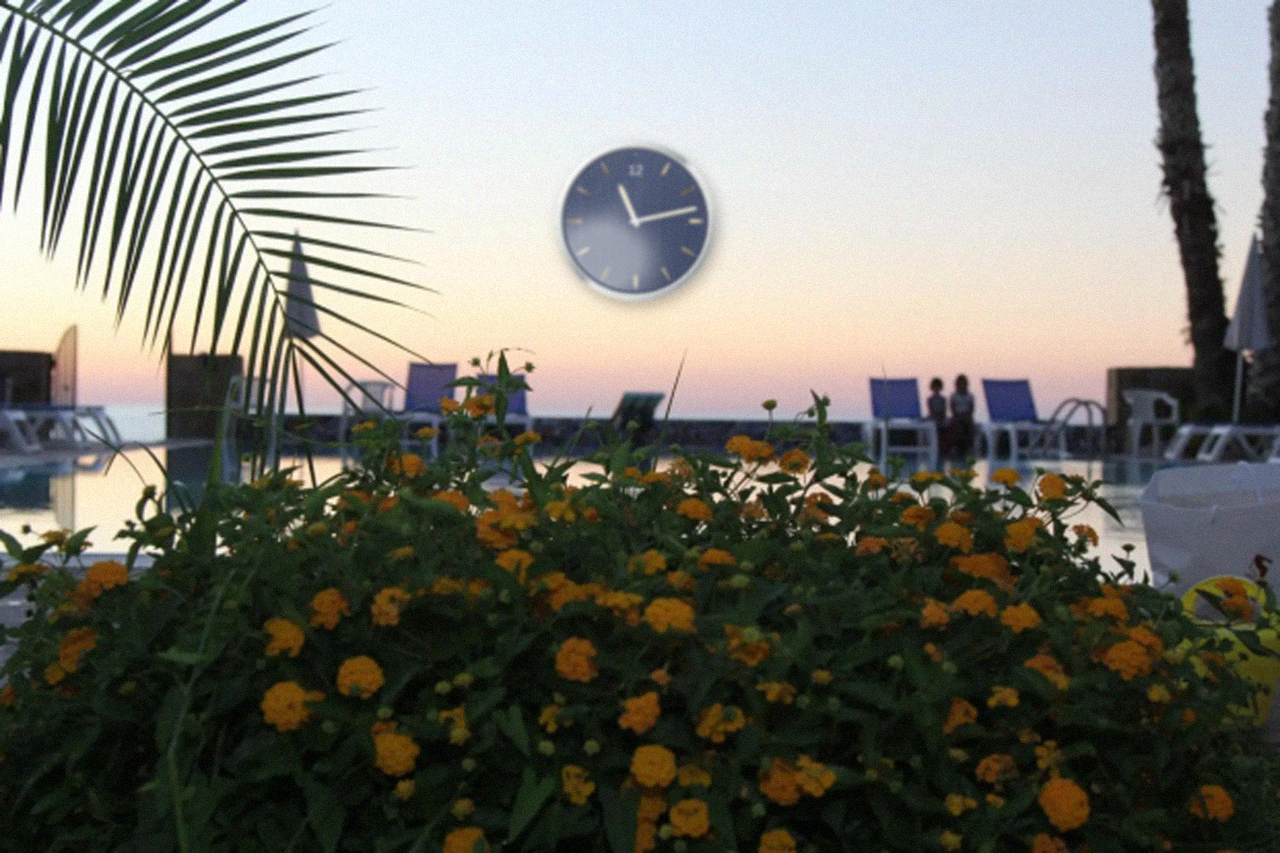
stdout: 11,13
